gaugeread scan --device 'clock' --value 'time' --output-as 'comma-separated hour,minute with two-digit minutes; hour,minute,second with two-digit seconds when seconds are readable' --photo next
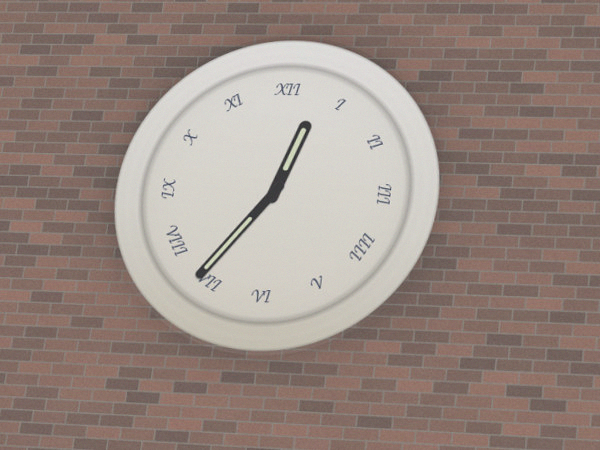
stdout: 12,36
